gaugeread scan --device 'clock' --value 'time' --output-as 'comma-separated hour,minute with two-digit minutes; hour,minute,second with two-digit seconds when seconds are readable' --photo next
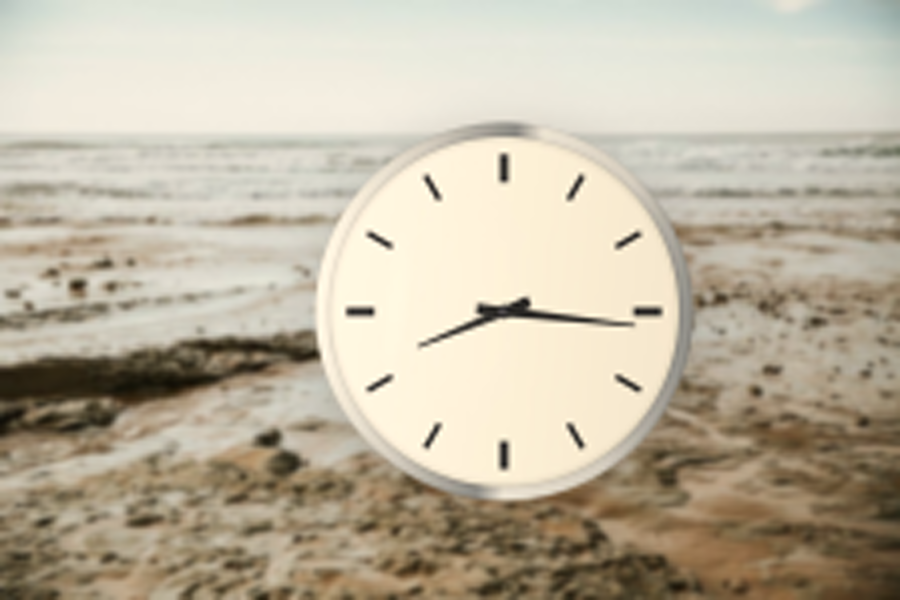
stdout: 8,16
